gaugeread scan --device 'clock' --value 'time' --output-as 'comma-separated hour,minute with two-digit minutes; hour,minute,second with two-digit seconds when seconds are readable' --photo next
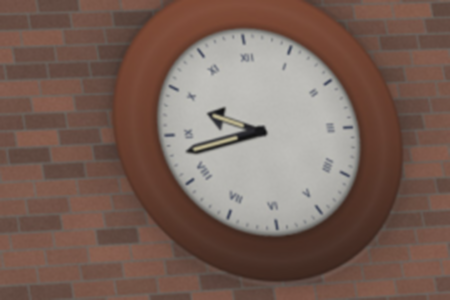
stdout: 9,43
